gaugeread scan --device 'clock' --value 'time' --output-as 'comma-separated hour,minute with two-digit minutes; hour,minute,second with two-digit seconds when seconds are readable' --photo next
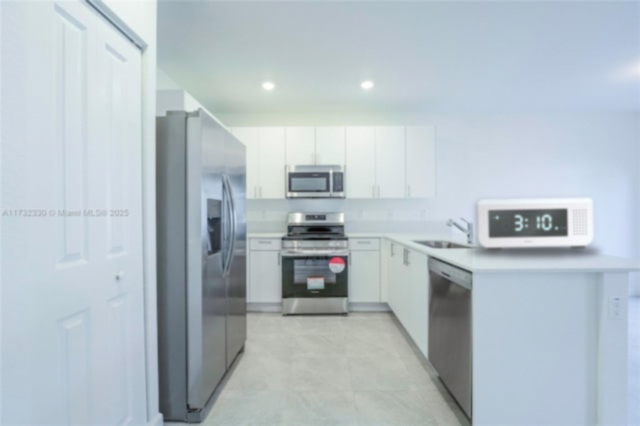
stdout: 3,10
